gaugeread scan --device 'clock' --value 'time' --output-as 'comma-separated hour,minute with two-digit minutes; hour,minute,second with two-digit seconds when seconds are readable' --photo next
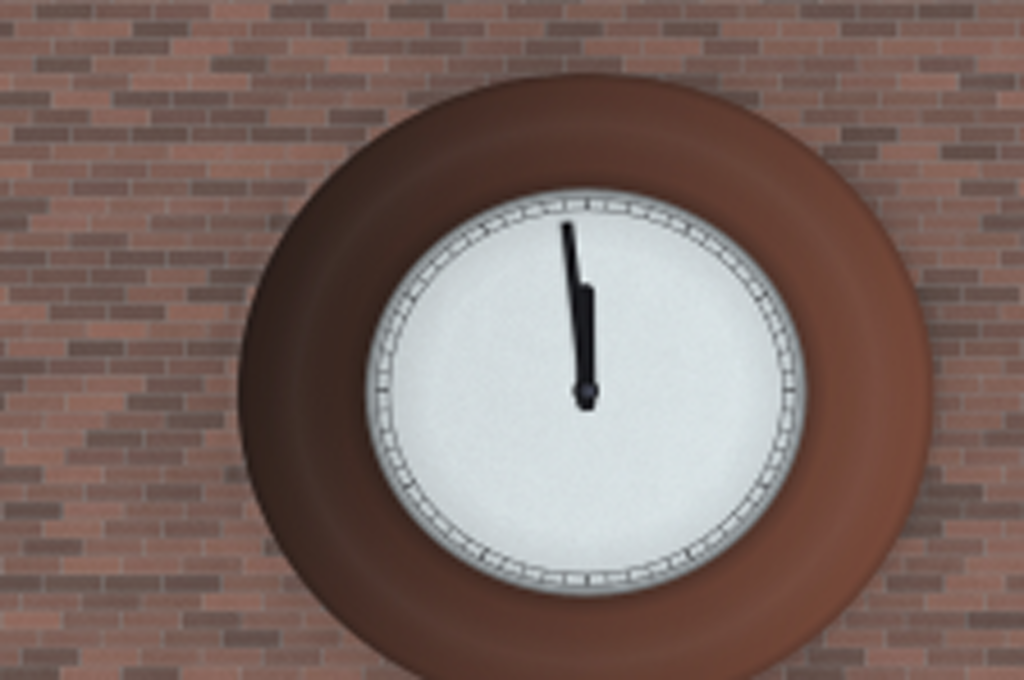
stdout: 11,59
